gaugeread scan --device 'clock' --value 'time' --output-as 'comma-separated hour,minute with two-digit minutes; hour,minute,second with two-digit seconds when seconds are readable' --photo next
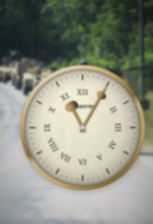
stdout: 11,05
